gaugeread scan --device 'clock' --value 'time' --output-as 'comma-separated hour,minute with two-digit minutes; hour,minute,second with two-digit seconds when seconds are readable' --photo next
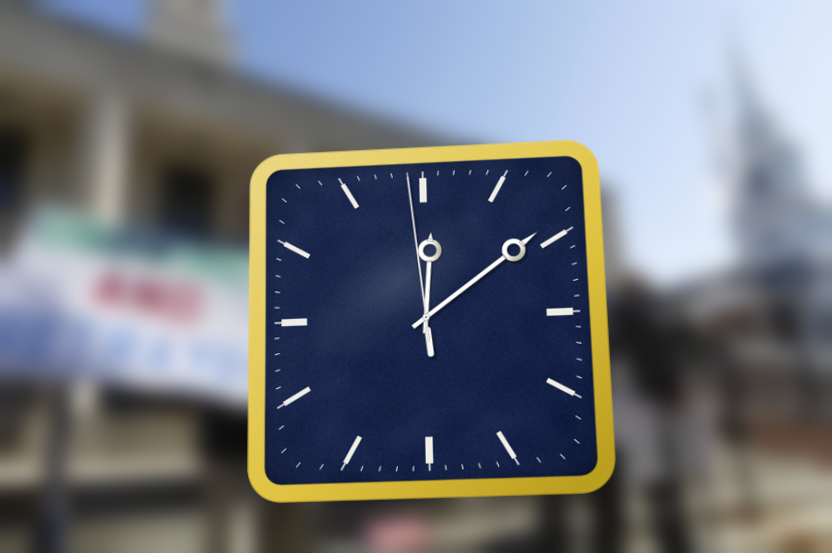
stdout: 12,08,59
